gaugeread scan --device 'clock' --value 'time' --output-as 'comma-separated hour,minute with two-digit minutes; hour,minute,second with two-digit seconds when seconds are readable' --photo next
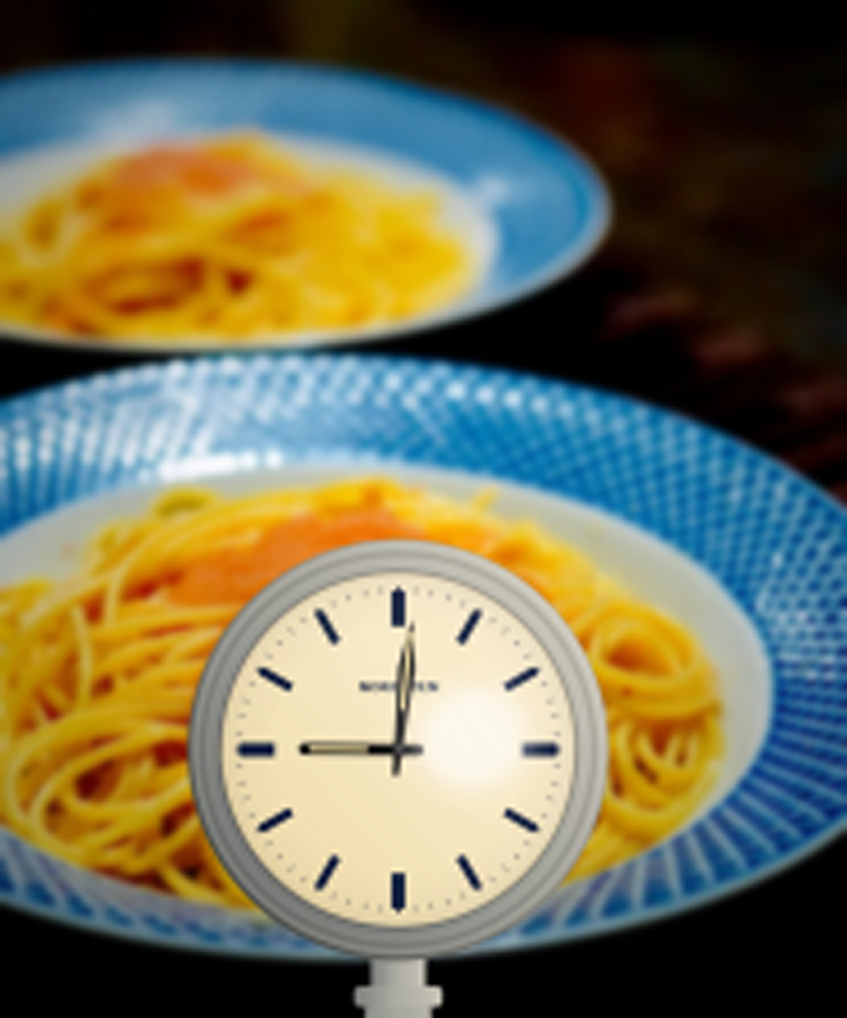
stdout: 9,01
